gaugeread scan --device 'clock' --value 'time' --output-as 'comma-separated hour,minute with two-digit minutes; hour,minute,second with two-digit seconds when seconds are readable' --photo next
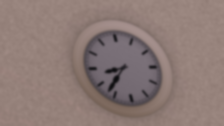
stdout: 8,37
